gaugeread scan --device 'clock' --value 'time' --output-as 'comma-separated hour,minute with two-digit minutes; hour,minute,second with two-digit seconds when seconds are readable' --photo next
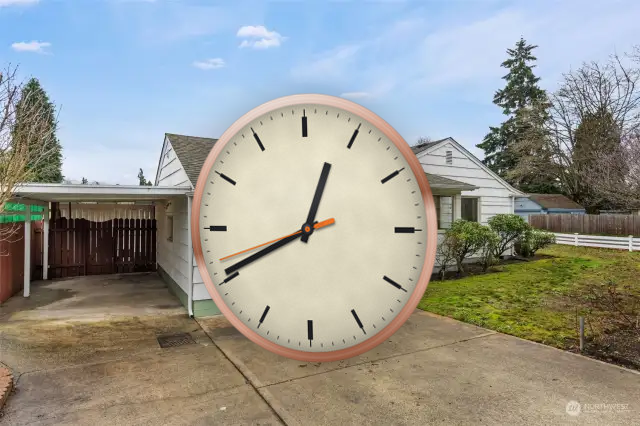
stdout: 12,40,42
